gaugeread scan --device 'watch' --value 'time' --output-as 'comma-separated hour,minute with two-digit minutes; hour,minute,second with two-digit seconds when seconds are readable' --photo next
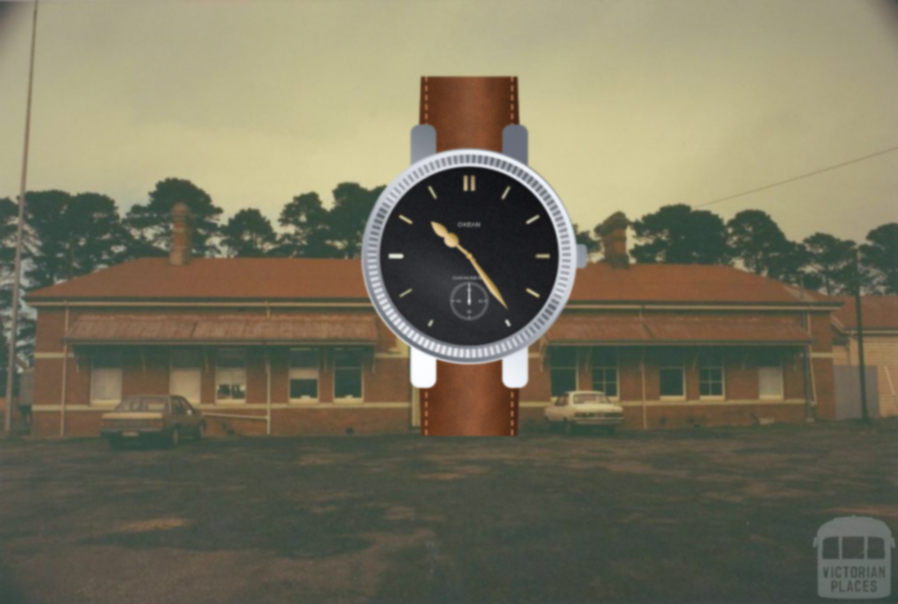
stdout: 10,24
